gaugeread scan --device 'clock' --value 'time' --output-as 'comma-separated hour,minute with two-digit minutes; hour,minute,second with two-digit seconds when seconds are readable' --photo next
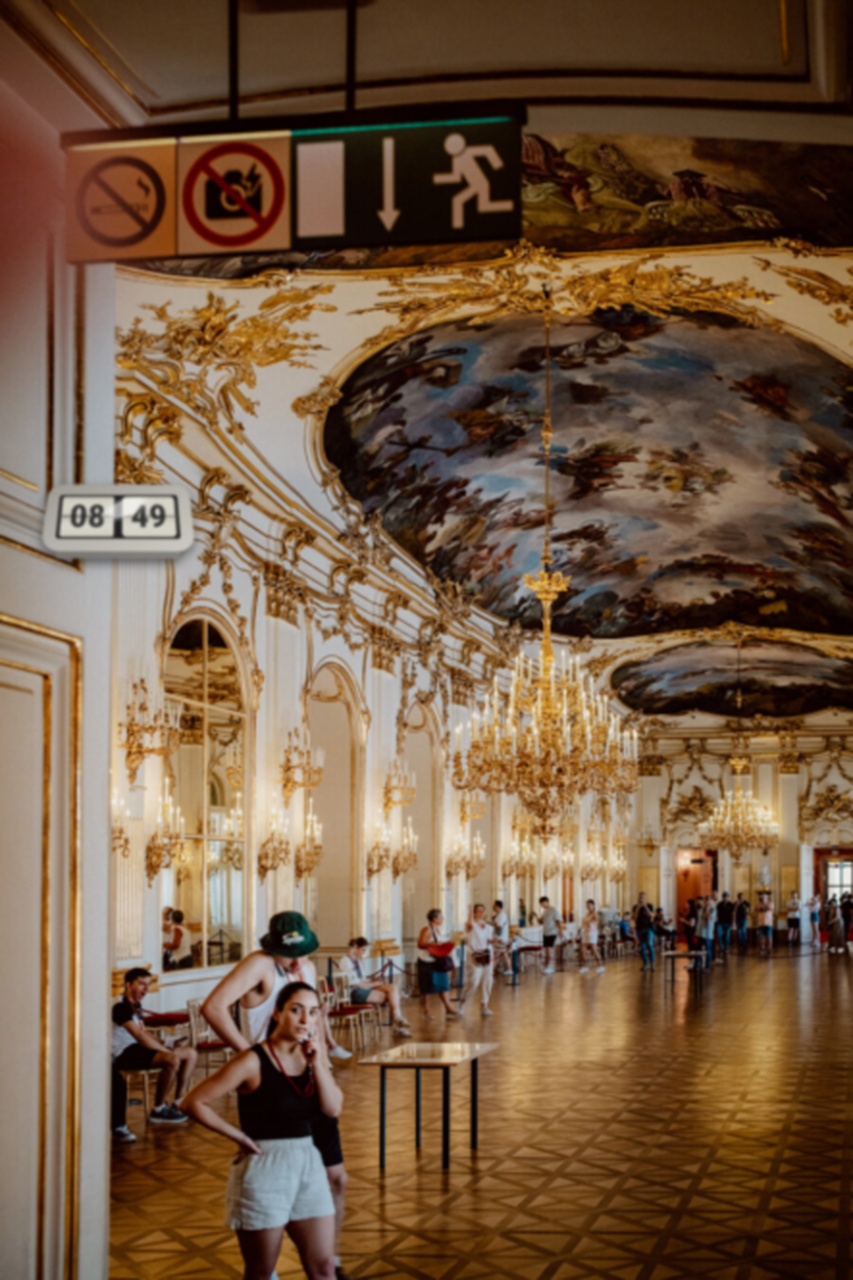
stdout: 8,49
